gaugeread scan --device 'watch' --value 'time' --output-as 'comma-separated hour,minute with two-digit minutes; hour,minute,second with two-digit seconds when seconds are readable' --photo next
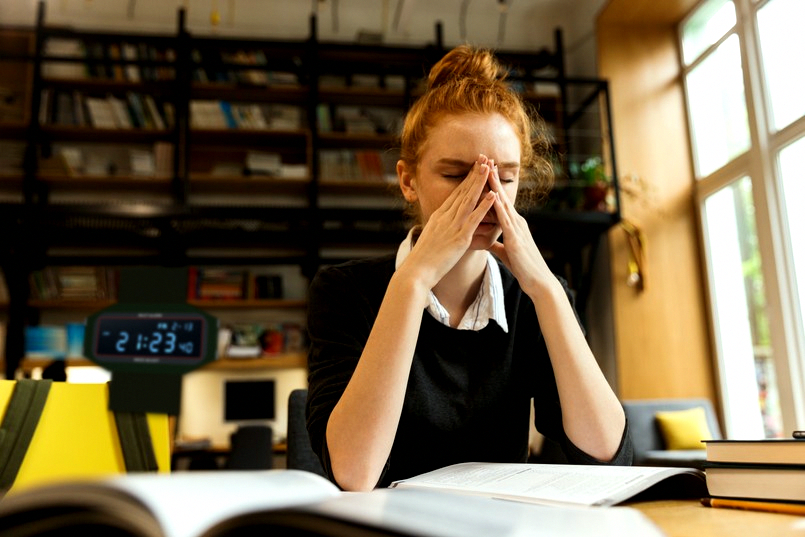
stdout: 21,23
